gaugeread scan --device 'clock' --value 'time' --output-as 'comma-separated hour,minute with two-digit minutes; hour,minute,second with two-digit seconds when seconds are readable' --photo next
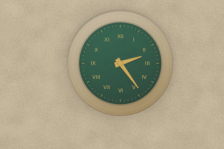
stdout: 2,24
